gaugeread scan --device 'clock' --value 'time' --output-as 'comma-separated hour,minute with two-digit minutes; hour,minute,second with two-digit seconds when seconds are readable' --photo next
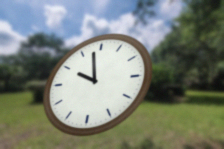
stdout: 9,58
